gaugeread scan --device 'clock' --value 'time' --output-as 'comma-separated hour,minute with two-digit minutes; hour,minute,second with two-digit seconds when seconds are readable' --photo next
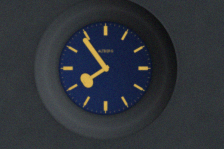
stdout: 7,54
